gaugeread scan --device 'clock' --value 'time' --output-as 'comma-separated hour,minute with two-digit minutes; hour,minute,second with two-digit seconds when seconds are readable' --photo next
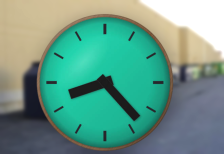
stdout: 8,23
